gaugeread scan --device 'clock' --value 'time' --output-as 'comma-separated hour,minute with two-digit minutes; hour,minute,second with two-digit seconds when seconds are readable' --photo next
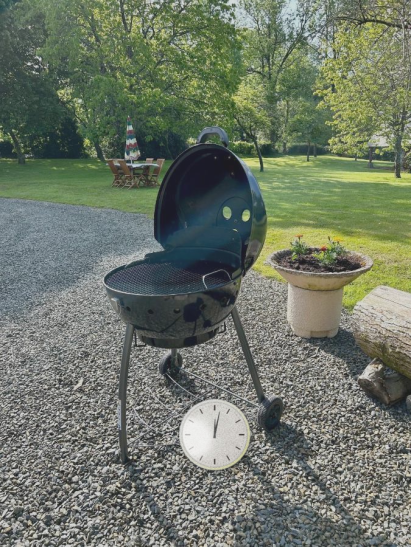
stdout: 12,02
